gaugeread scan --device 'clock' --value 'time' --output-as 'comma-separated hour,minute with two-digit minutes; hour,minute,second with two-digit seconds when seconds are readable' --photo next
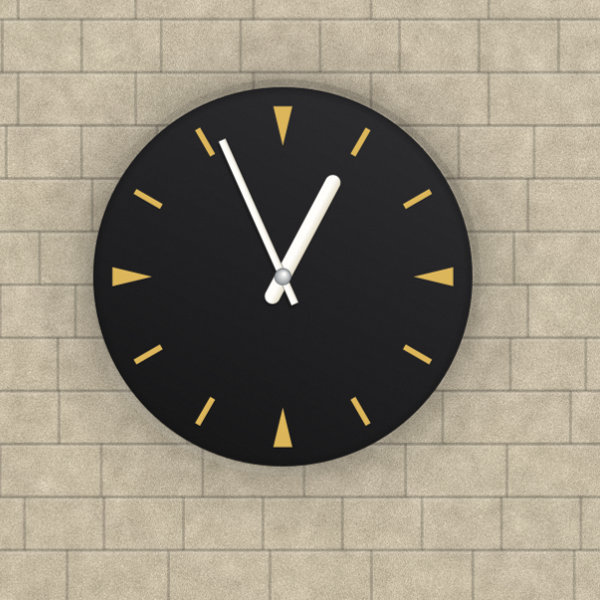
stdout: 12,56
